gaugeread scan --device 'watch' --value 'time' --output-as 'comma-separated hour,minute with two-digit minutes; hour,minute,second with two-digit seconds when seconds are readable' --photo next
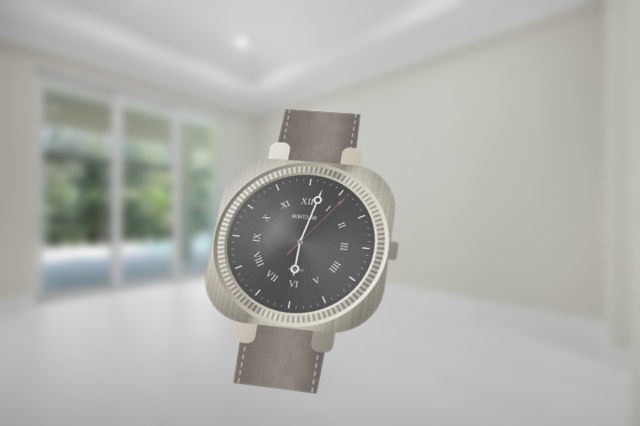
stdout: 6,02,06
